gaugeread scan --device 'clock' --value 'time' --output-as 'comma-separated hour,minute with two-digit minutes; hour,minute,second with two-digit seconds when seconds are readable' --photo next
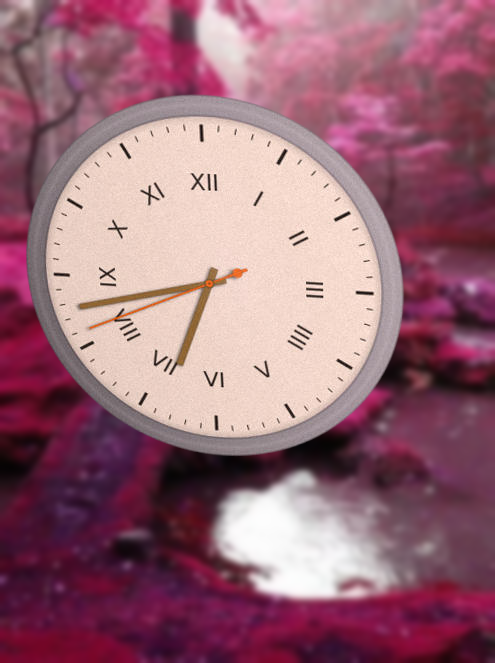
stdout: 6,42,41
